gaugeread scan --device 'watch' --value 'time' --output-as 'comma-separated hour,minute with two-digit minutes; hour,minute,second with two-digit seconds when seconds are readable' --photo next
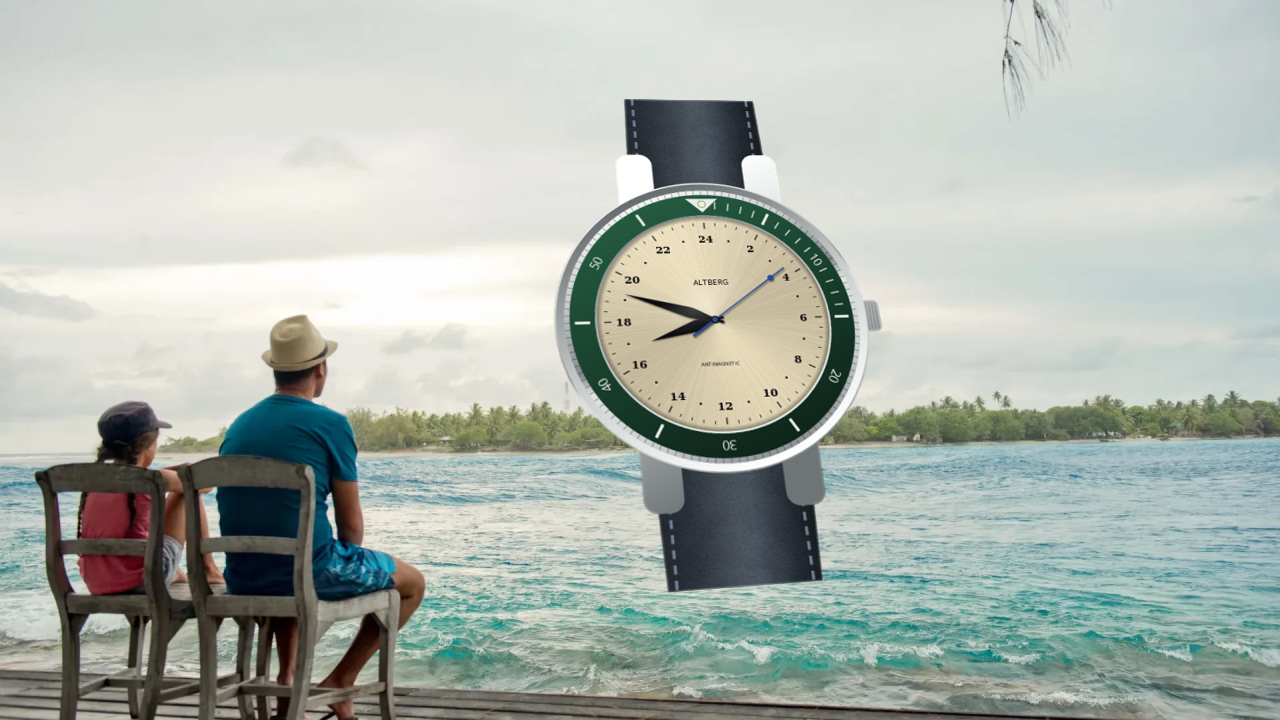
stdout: 16,48,09
